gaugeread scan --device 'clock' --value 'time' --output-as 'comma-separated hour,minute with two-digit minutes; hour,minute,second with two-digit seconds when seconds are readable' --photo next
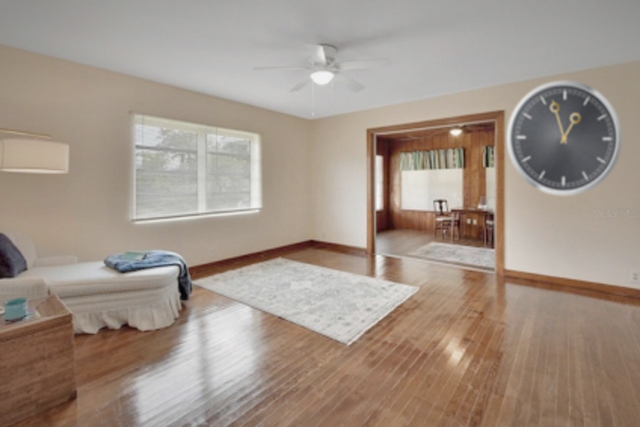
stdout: 12,57
